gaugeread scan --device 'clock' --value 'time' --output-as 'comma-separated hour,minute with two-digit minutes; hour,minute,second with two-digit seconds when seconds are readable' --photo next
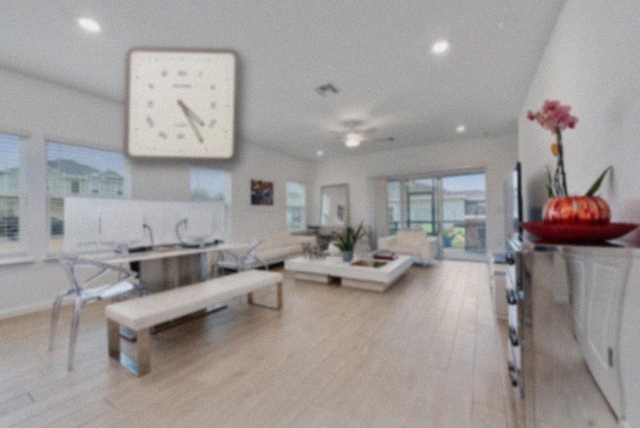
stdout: 4,25
